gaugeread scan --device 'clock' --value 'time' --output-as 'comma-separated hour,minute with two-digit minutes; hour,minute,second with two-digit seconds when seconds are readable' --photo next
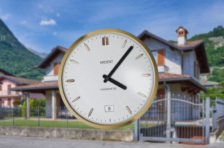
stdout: 4,07
